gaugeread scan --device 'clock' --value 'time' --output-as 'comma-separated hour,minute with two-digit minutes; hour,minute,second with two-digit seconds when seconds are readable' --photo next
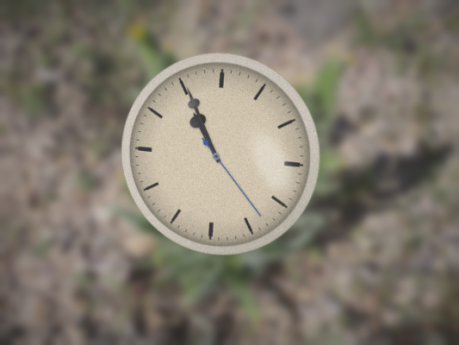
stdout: 10,55,23
